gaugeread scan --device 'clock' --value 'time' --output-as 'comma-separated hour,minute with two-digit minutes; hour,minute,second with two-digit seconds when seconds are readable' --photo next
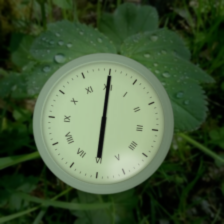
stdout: 6,00
